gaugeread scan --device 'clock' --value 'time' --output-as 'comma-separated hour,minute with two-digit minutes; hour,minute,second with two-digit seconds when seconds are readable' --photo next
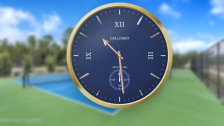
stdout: 10,29
